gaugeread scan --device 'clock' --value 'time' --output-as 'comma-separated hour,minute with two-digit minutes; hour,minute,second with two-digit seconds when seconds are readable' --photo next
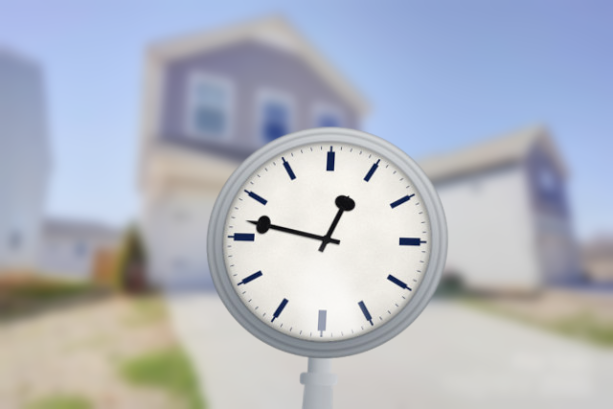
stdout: 12,47
